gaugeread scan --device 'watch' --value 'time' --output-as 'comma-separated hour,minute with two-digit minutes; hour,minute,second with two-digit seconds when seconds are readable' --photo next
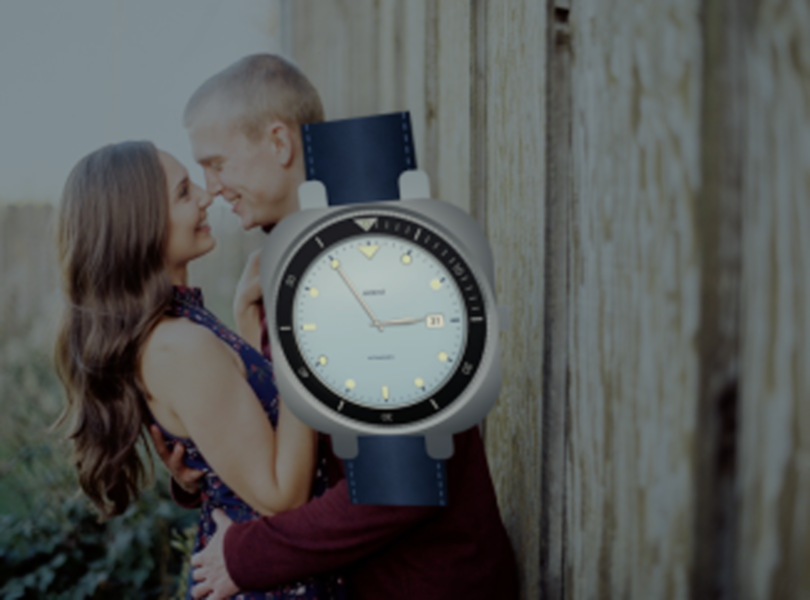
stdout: 2,55
